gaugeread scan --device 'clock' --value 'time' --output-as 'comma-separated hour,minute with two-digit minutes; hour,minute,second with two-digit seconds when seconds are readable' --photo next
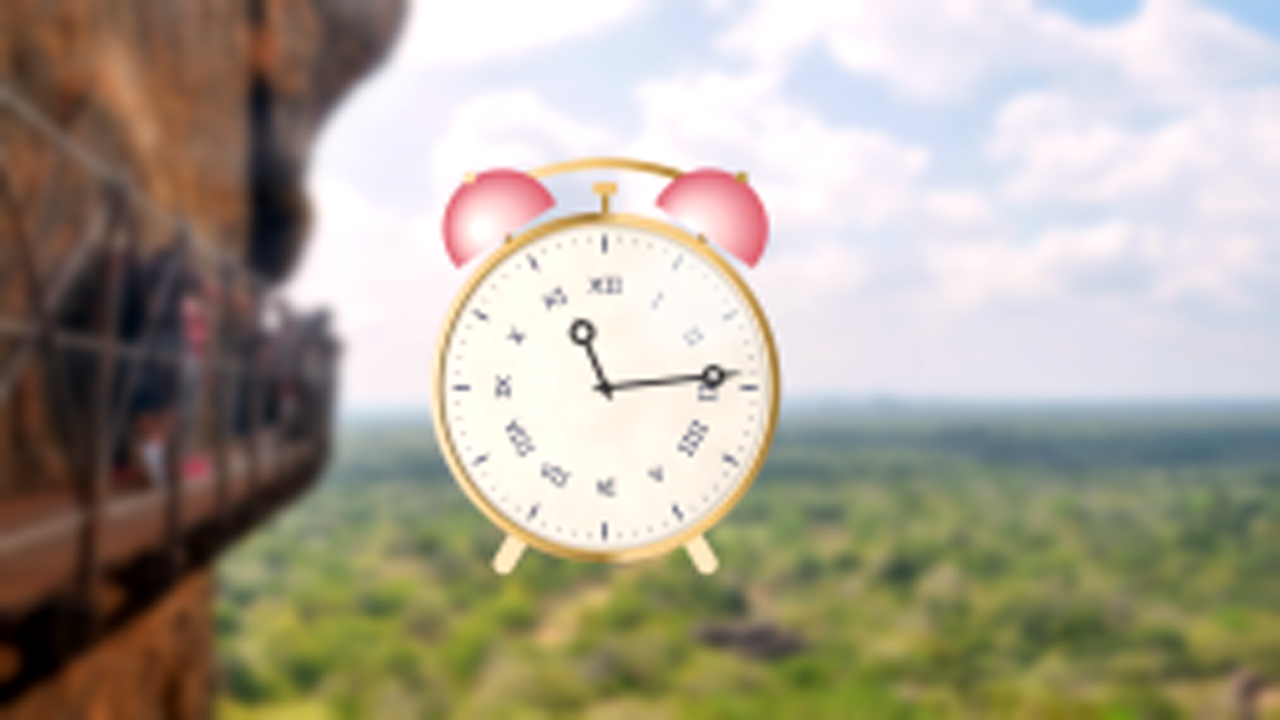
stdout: 11,14
